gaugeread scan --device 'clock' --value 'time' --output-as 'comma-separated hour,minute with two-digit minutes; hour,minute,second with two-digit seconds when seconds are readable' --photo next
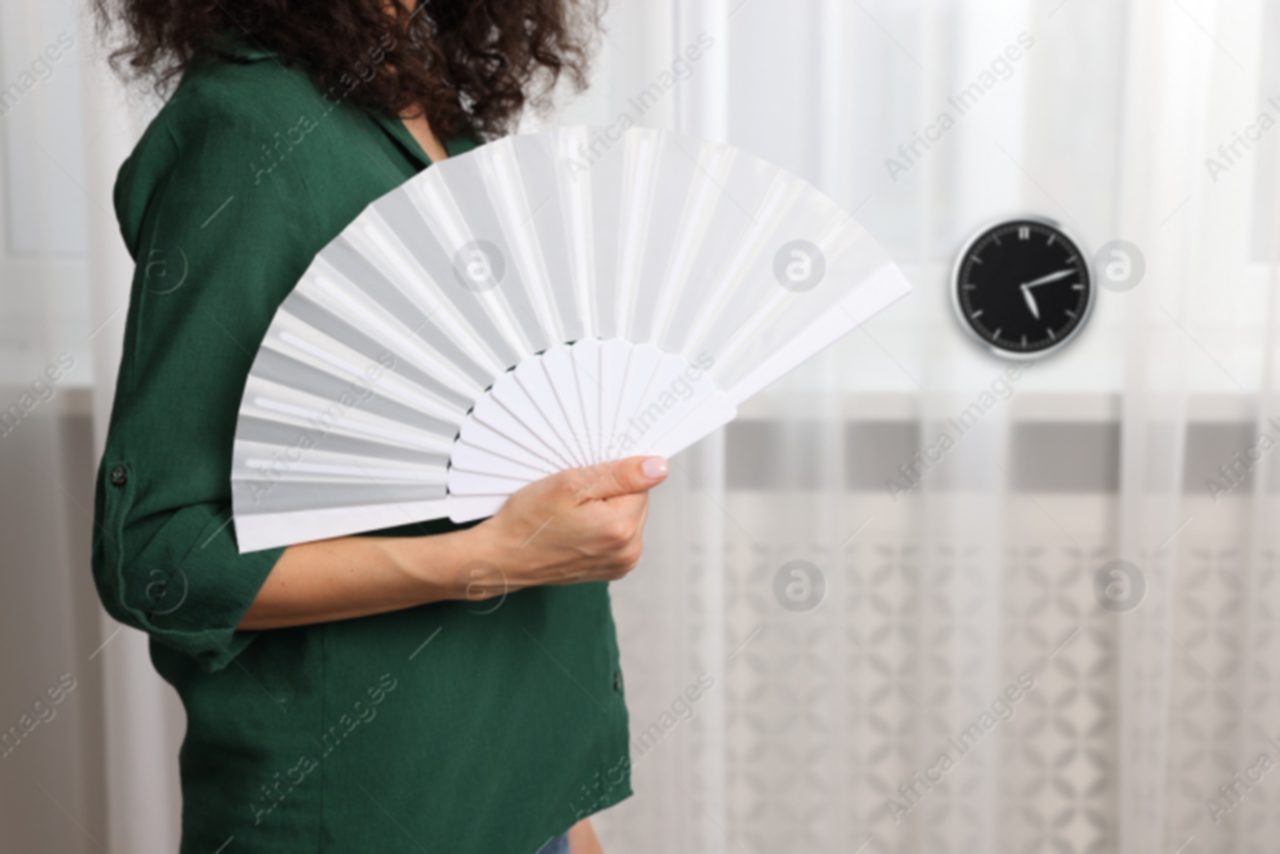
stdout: 5,12
